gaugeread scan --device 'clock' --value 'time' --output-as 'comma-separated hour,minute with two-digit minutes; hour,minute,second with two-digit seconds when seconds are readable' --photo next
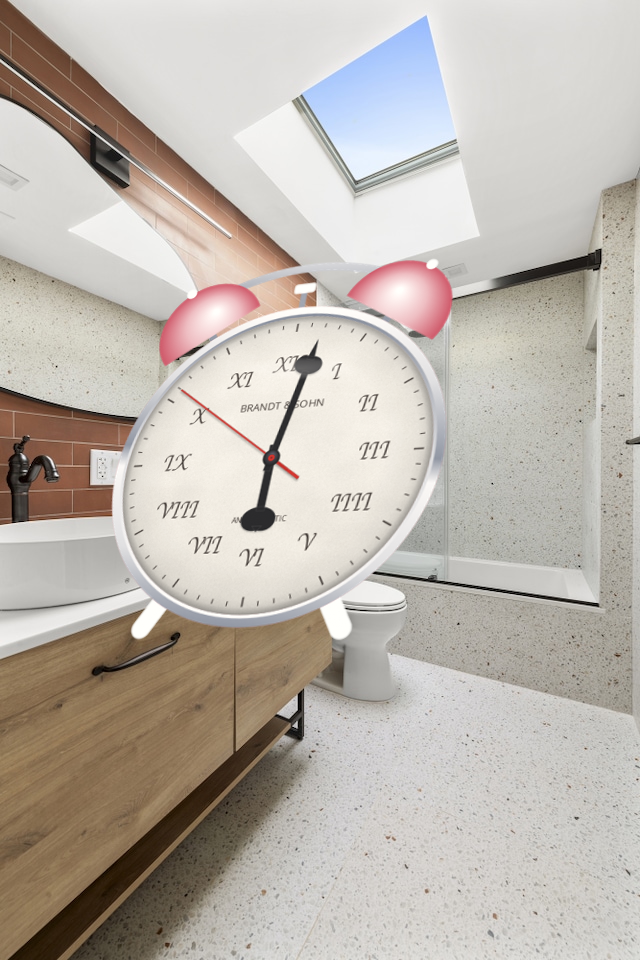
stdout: 6,01,51
